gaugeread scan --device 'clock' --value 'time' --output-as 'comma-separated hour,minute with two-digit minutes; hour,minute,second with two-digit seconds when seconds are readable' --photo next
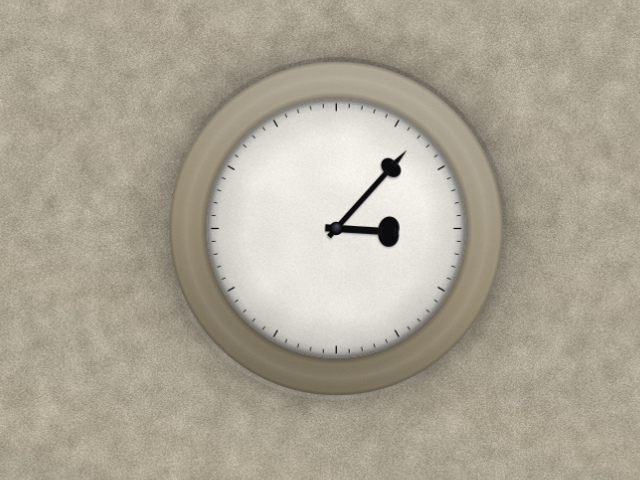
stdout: 3,07
